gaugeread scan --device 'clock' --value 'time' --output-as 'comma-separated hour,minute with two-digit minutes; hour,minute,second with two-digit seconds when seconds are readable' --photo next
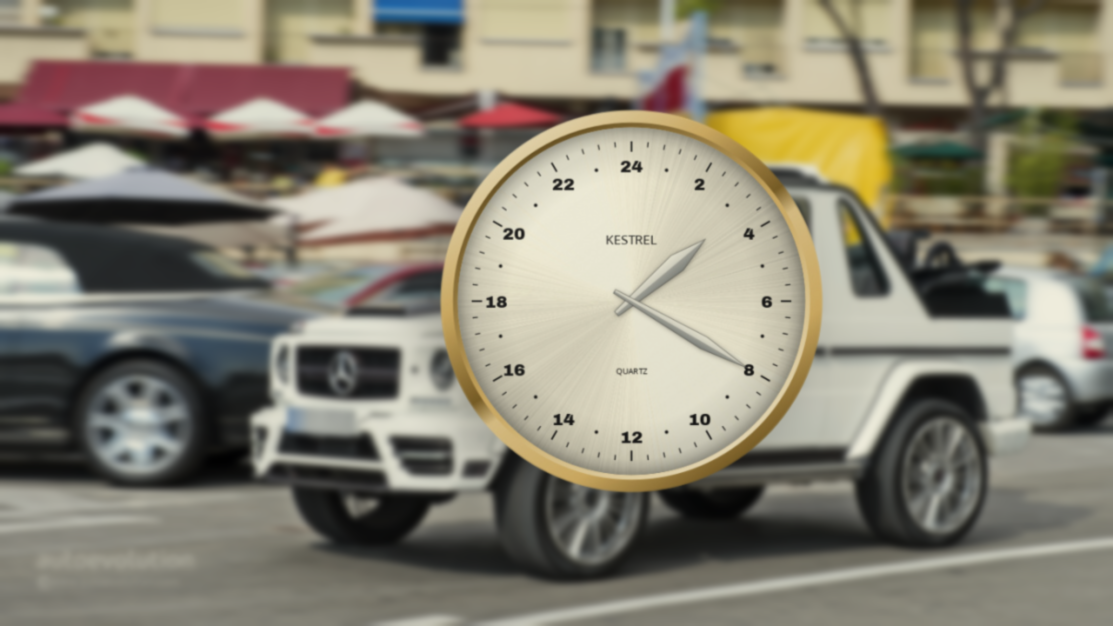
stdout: 3,20
